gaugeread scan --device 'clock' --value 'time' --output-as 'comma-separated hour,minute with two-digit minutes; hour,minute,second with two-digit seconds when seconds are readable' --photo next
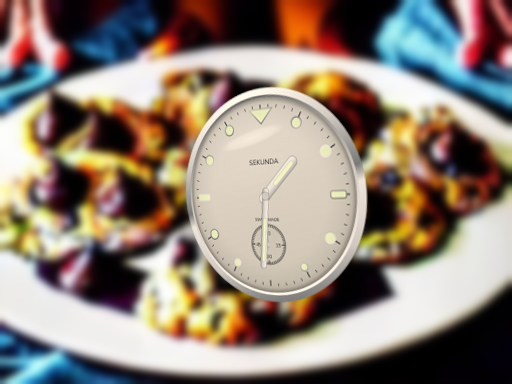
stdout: 1,31
